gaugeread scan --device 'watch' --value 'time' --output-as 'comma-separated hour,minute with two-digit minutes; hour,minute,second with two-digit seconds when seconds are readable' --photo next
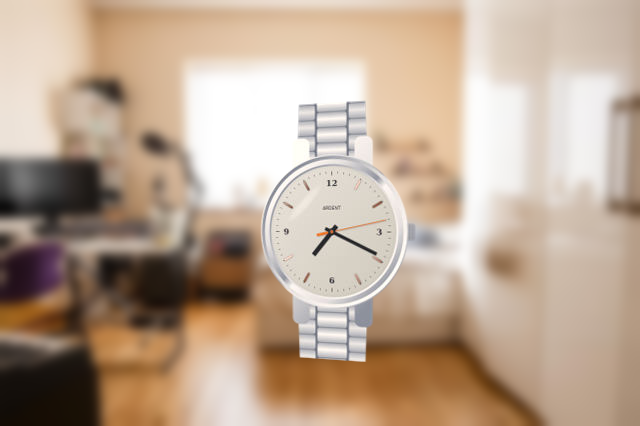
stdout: 7,19,13
